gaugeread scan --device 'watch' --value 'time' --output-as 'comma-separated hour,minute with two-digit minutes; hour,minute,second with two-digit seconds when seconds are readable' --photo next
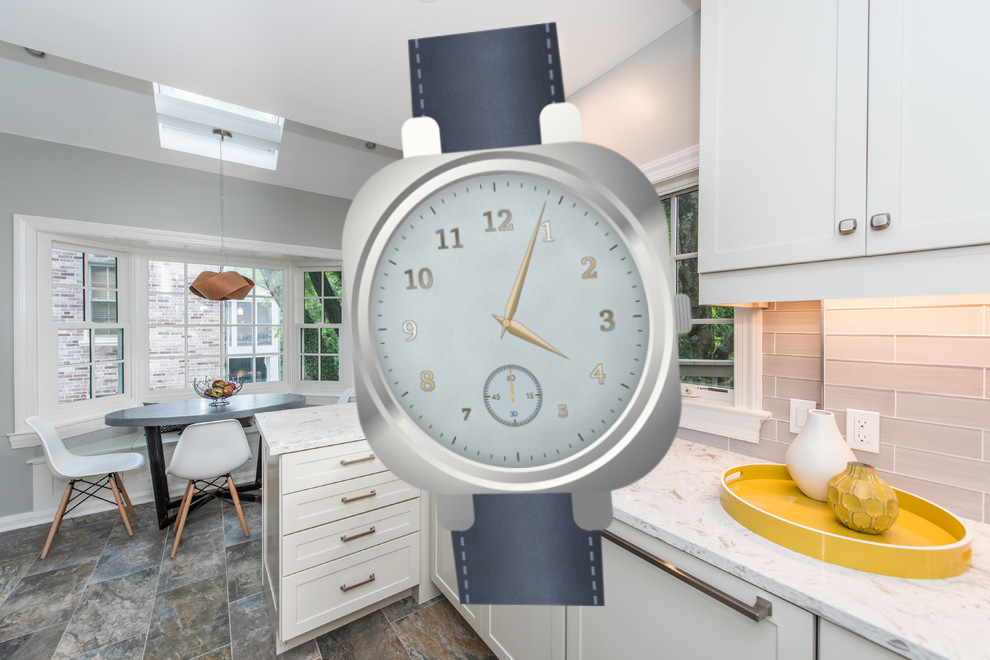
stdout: 4,04
